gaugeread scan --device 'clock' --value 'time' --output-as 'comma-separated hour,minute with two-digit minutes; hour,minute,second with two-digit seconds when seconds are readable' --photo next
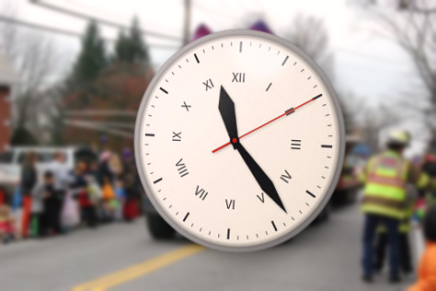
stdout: 11,23,10
